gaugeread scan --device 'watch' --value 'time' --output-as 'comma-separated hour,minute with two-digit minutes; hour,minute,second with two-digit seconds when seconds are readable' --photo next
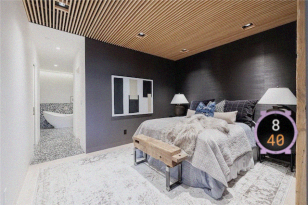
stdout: 8,40
